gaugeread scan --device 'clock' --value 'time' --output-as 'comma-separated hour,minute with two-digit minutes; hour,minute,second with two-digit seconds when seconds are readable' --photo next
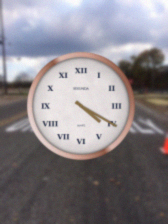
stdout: 4,20
